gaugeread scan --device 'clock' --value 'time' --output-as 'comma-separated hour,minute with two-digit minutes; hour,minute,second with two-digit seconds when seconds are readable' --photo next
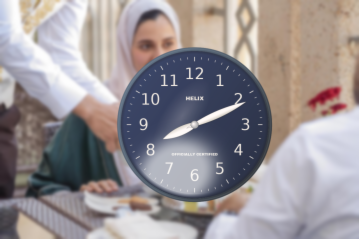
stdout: 8,11
